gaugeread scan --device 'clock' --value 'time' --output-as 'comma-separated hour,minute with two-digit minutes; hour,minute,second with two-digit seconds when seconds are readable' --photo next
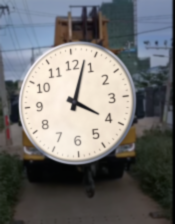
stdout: 4,03
